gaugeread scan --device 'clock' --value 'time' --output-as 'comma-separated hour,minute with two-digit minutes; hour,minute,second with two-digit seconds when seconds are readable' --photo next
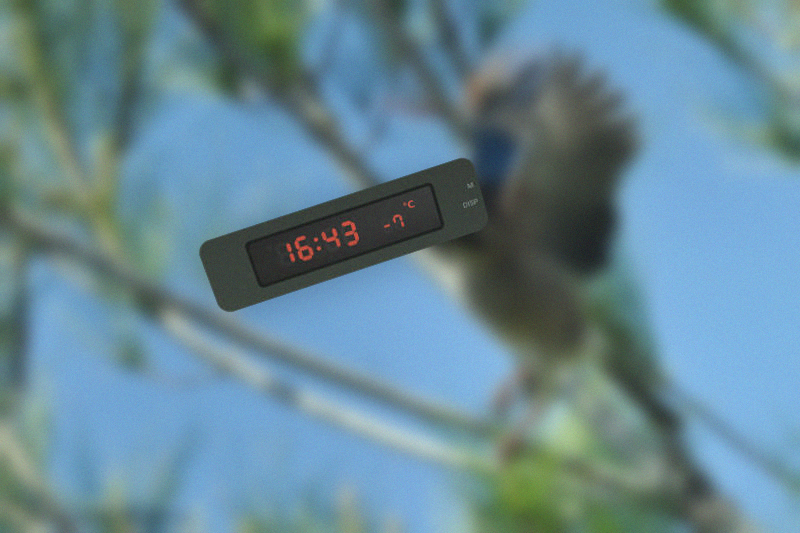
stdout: 16,43
